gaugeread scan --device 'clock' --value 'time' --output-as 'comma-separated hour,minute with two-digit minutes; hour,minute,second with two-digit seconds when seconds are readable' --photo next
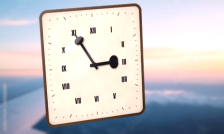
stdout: 2,55
